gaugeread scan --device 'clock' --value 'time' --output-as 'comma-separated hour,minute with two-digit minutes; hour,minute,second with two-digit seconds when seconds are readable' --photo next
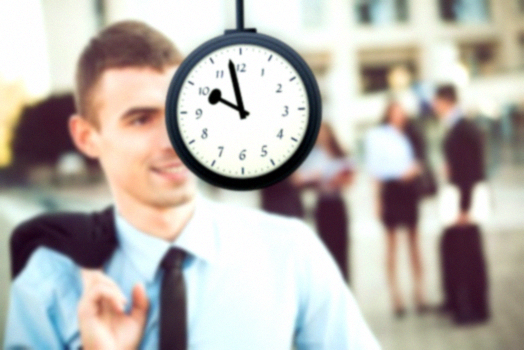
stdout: 9,58
